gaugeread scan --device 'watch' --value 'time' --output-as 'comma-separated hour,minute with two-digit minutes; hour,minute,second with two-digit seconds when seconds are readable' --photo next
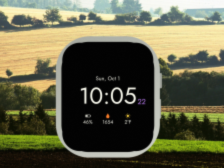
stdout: 10,05
